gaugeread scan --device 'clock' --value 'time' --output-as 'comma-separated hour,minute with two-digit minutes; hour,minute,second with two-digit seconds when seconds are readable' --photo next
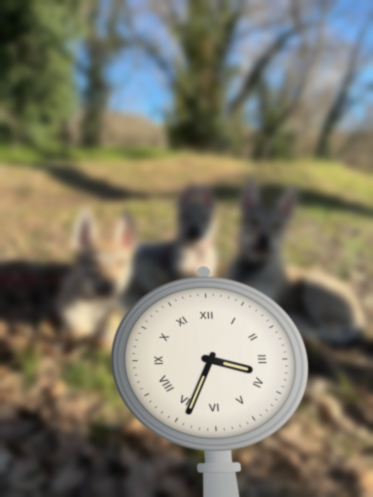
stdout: 3,34
